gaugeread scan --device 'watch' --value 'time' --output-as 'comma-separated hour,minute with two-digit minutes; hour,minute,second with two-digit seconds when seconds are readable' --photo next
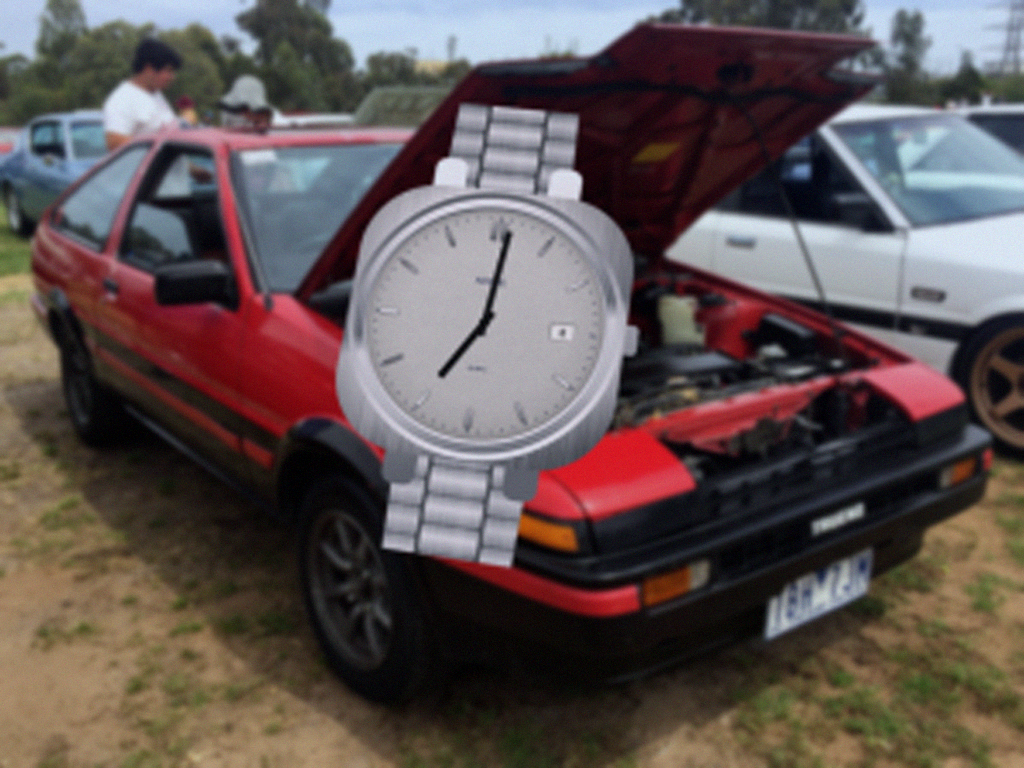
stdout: 7,01
